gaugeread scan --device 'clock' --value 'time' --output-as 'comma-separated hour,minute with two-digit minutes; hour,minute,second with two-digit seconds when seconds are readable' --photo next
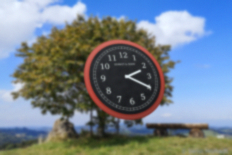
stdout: 2,20
